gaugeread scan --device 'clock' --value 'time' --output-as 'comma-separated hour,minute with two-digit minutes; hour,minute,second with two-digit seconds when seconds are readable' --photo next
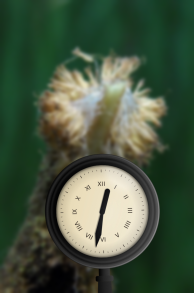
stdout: 12,32
